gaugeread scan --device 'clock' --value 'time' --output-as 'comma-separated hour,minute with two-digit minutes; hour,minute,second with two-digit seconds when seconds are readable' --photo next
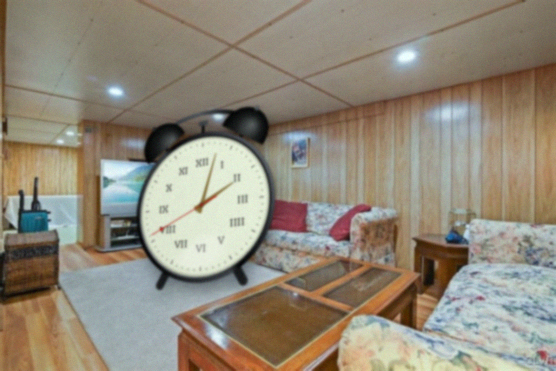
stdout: 2,02,41
